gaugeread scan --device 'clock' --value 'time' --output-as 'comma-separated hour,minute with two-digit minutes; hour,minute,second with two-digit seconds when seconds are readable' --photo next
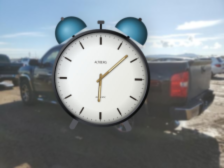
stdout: 6,08
